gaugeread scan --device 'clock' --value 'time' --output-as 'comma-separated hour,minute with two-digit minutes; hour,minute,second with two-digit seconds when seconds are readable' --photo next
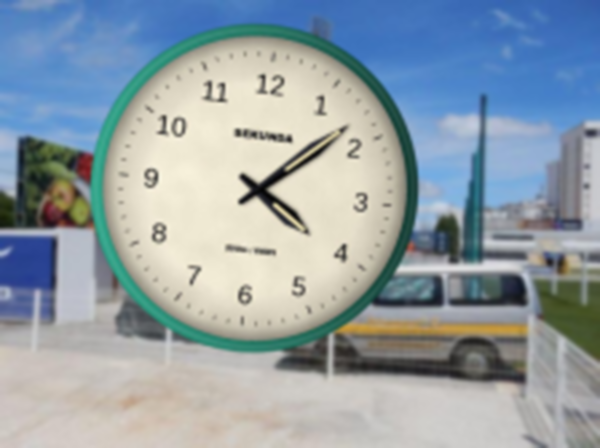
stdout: 4,08
